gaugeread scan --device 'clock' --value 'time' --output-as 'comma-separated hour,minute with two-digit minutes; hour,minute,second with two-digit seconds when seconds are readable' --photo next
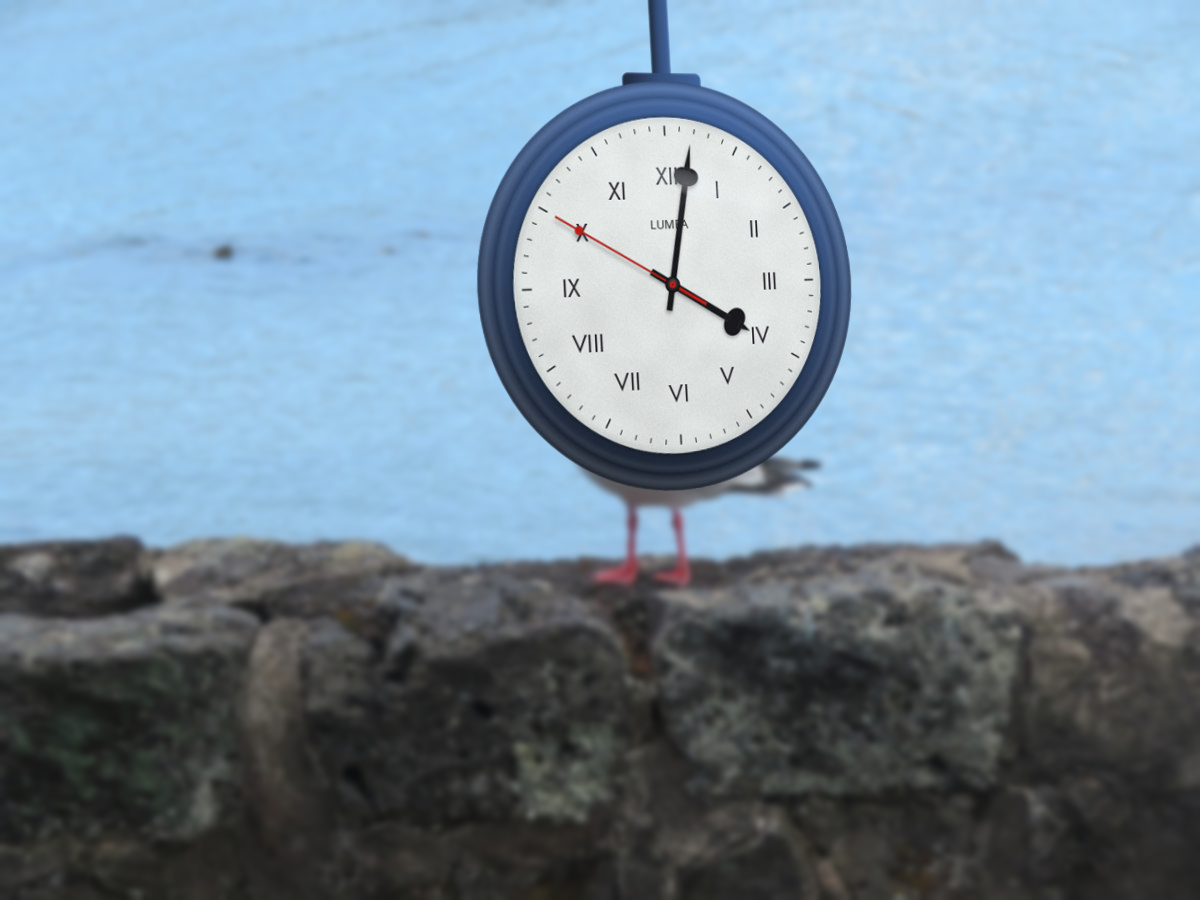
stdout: 4,01,50
